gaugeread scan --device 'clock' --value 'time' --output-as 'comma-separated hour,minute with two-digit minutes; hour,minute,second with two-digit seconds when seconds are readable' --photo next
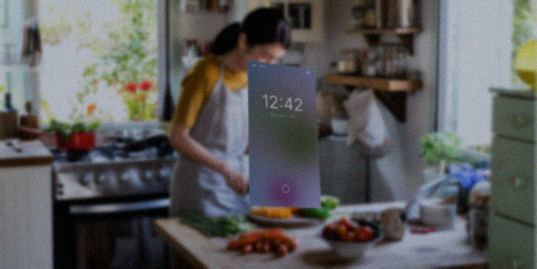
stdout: 12,42
